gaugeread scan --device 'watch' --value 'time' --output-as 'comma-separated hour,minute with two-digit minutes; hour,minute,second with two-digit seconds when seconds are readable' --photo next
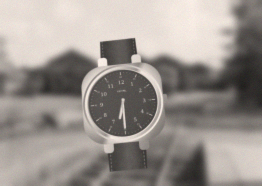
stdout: 6,30
